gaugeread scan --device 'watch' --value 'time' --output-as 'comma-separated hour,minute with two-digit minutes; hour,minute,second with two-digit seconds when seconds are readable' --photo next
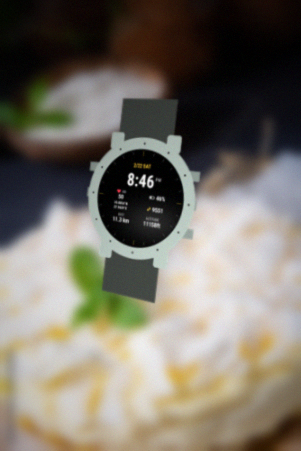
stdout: 8,46
